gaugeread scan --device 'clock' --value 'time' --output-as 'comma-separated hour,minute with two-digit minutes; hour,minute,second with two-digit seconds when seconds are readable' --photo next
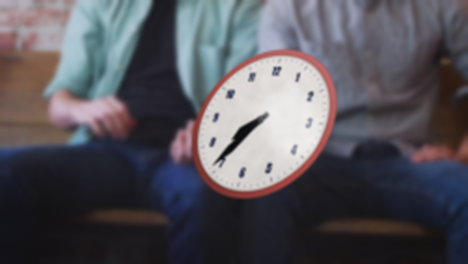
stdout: 7,36
